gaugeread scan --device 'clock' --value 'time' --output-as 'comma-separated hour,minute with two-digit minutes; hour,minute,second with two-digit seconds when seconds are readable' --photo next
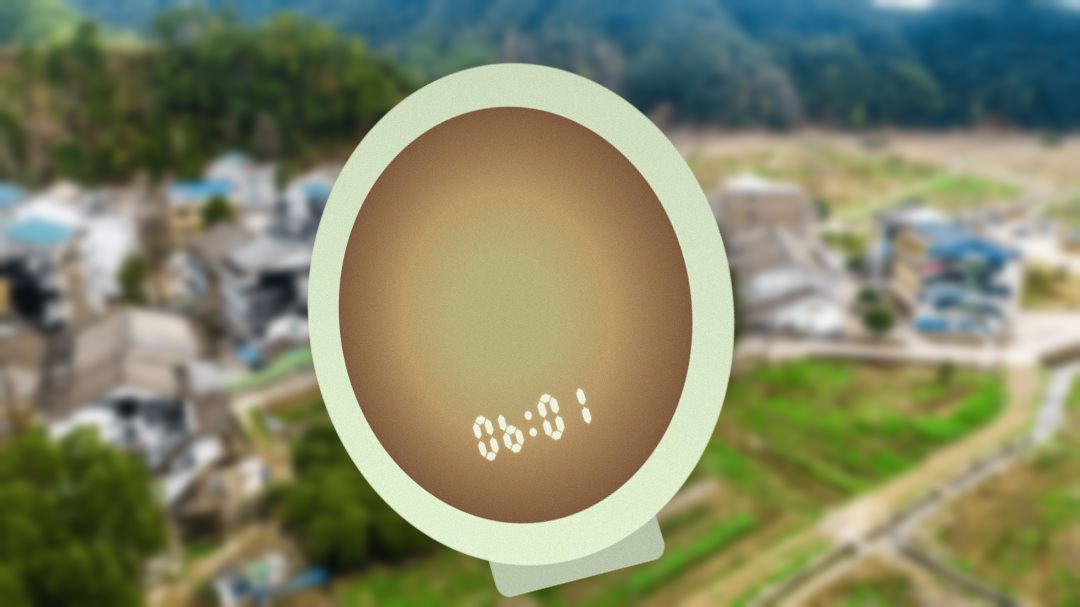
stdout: 6,01
